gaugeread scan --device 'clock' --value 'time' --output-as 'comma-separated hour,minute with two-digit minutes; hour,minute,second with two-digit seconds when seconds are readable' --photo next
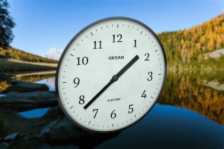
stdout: 1,38
